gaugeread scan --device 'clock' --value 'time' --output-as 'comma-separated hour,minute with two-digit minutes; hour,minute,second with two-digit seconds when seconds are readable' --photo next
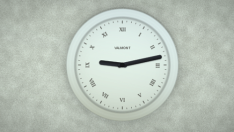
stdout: 9,13
